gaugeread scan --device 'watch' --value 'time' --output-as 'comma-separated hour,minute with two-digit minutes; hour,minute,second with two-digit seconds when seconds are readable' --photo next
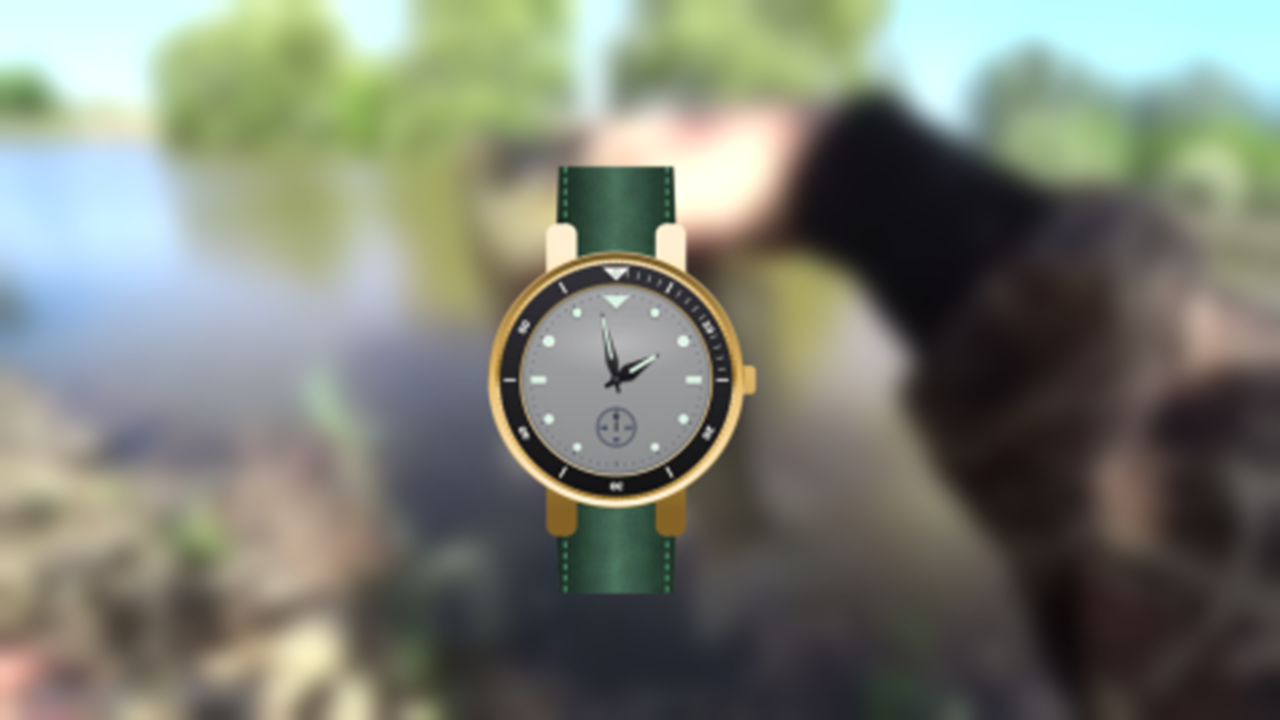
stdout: 1,58
